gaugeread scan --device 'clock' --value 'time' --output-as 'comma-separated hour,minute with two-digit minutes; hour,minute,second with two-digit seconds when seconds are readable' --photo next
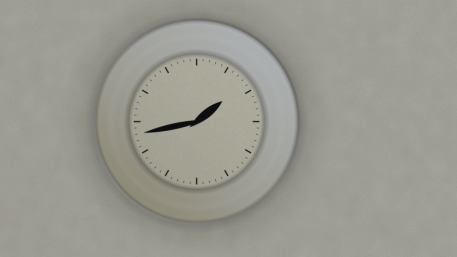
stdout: 1,43
